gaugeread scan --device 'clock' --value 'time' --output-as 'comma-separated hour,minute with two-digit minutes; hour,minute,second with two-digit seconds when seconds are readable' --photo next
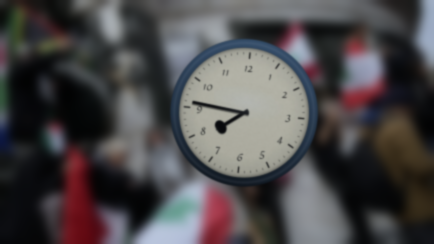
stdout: 7,46
